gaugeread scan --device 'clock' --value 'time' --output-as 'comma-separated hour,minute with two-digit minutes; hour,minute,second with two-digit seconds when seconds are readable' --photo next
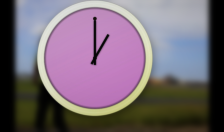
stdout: 1,00
